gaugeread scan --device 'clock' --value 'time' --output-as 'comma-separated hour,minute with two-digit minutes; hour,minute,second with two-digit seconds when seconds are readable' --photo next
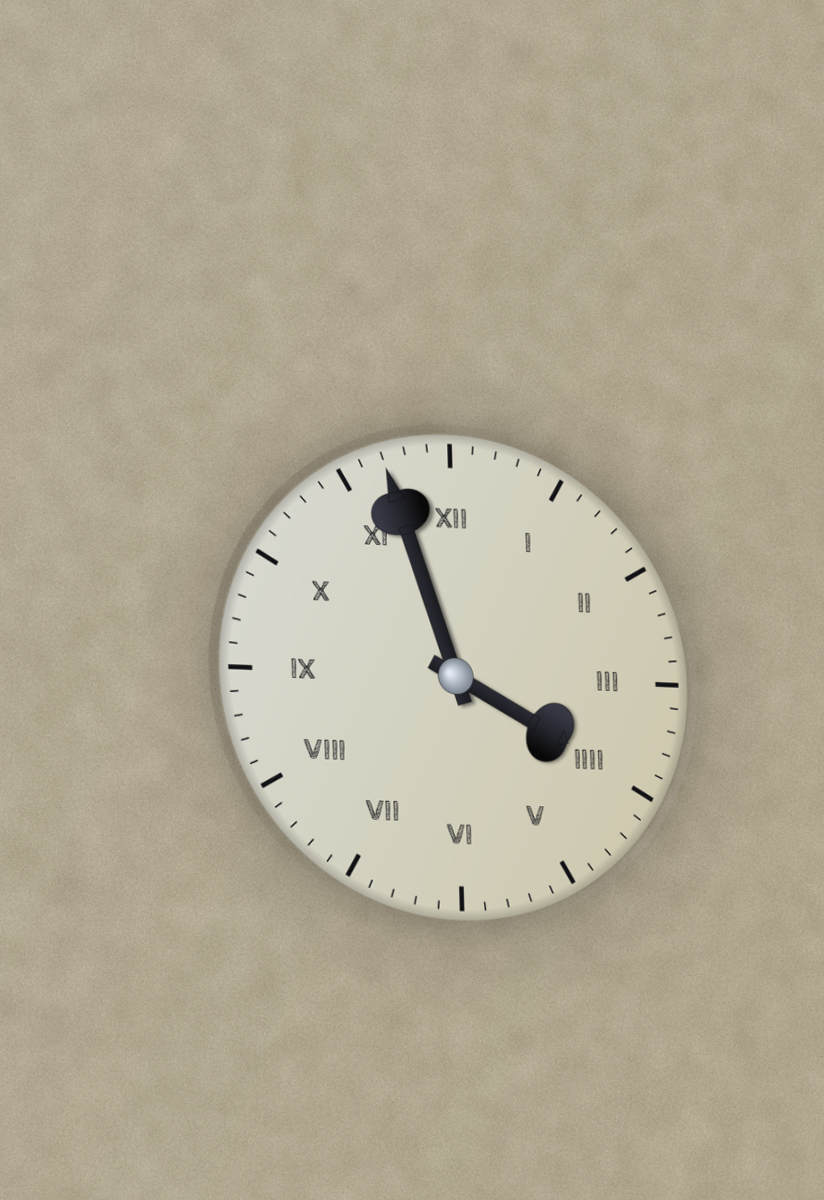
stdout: 3,57
